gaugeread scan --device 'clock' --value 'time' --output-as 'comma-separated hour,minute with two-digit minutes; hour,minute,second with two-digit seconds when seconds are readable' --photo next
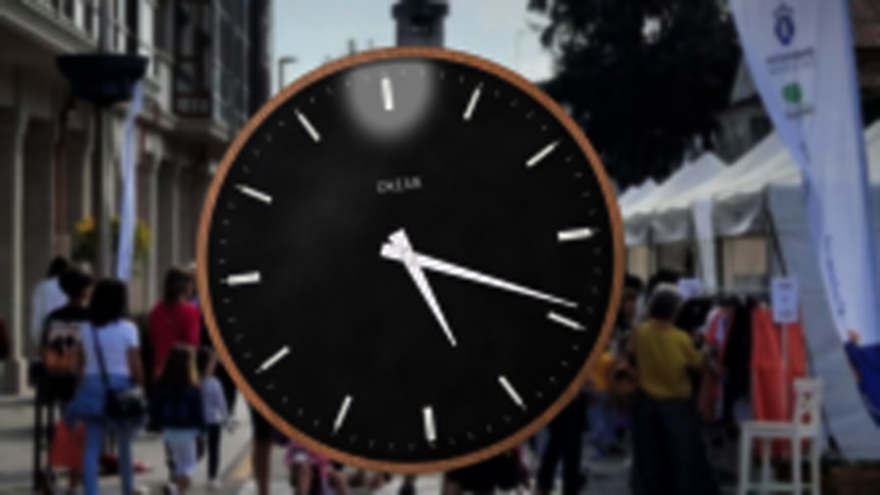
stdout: 5,19
